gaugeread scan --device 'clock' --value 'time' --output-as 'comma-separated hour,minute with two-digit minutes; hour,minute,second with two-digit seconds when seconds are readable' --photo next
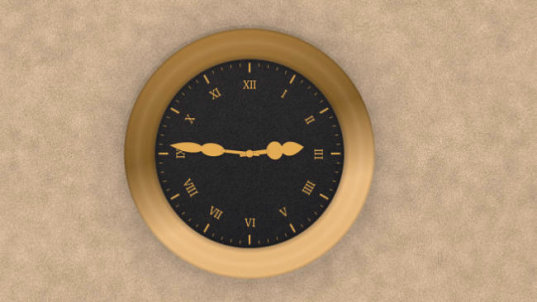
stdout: 2,46
